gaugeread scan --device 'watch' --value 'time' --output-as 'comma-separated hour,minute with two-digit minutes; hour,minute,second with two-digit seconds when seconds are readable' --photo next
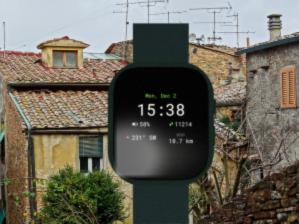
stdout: 15,38
